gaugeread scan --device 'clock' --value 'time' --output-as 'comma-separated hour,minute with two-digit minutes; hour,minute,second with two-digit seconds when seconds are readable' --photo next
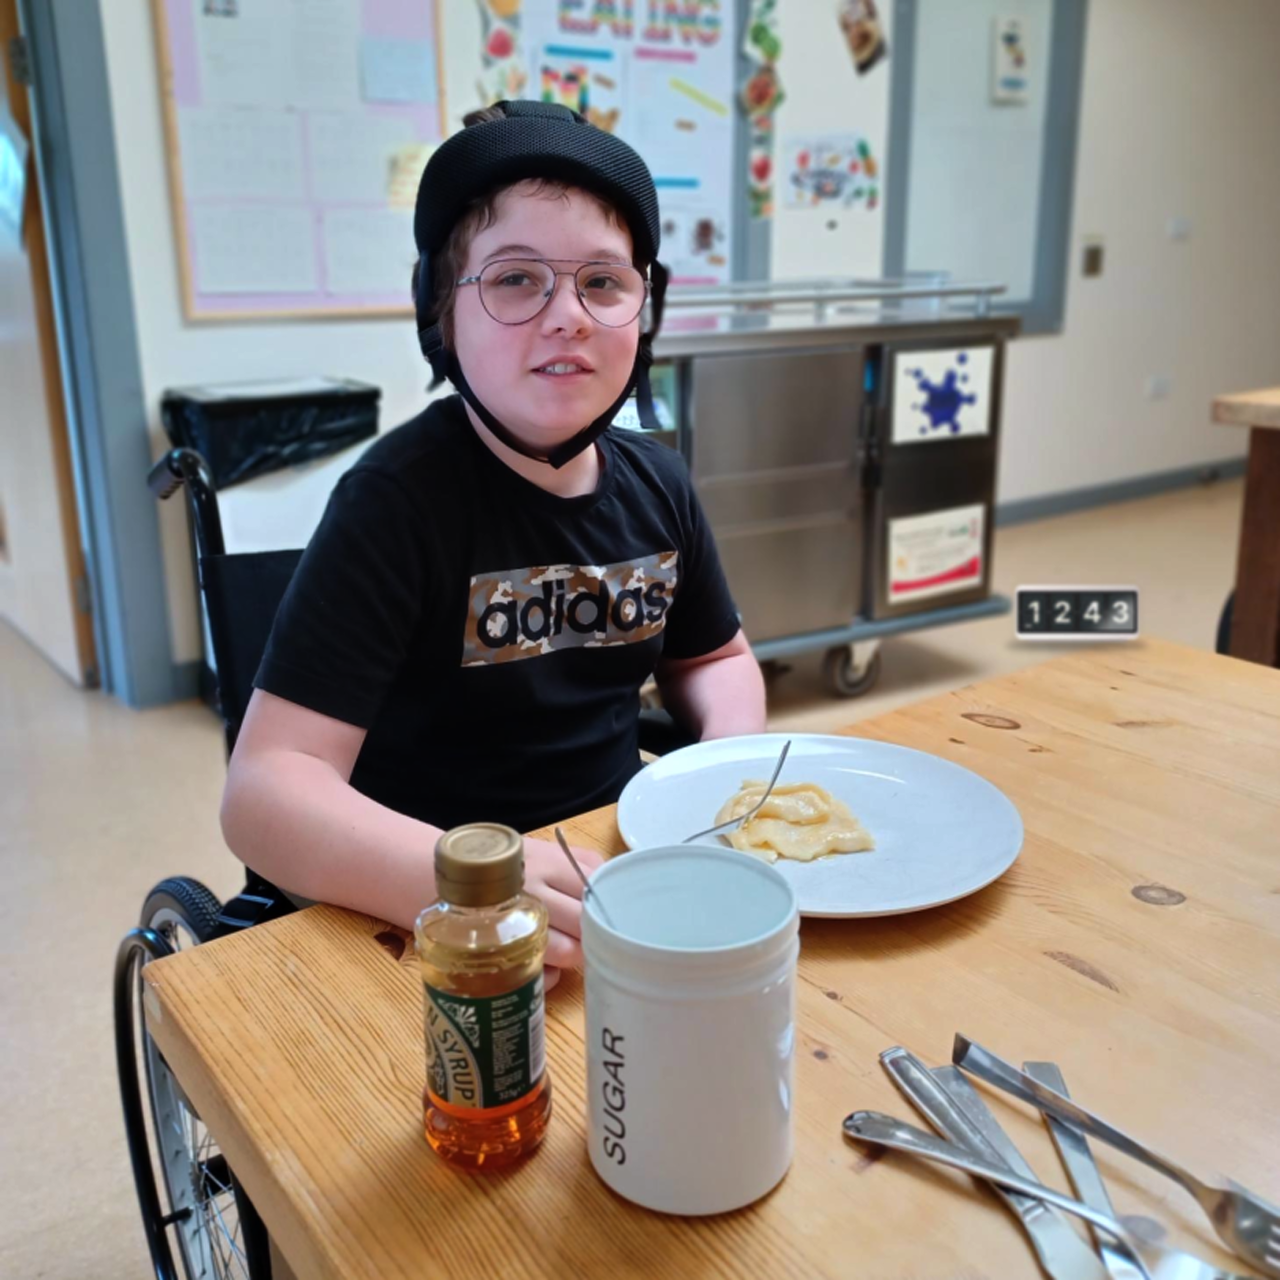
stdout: 12,43
